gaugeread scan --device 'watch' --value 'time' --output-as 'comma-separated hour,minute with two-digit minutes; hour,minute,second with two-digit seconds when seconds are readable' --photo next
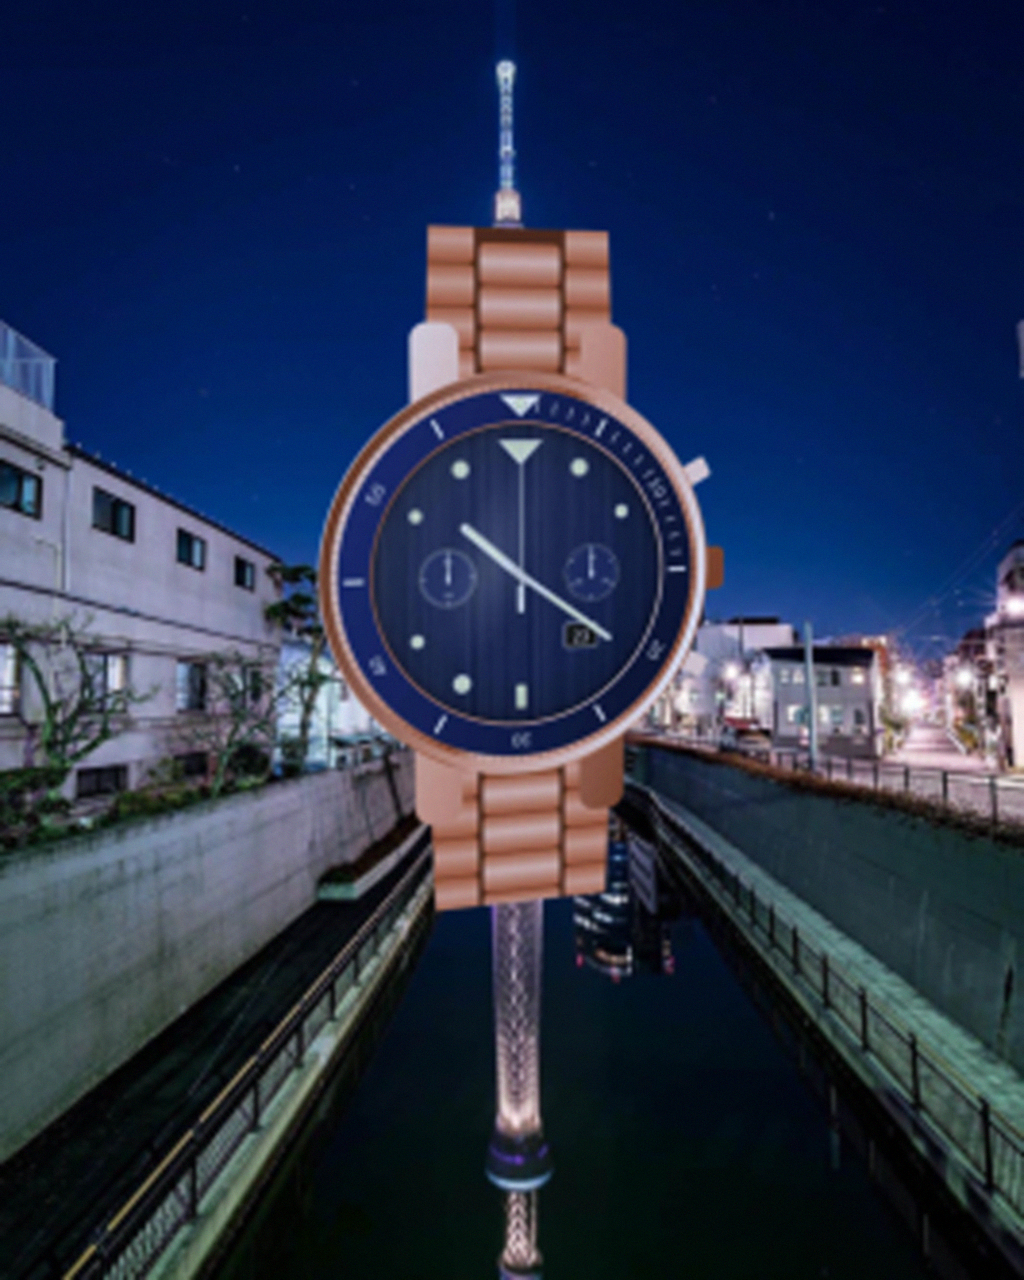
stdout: 10,21
